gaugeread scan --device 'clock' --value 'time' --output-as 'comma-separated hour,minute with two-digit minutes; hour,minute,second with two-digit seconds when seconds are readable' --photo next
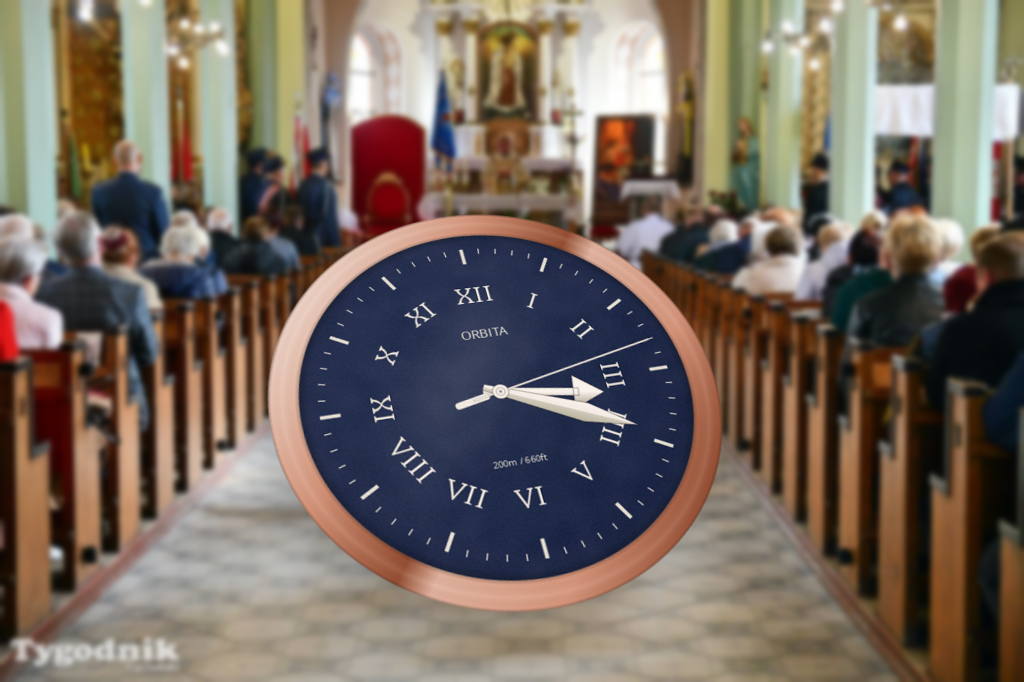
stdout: 3,19,13
